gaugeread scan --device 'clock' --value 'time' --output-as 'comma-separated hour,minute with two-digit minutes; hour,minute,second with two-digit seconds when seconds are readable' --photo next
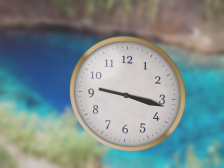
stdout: 9,17
